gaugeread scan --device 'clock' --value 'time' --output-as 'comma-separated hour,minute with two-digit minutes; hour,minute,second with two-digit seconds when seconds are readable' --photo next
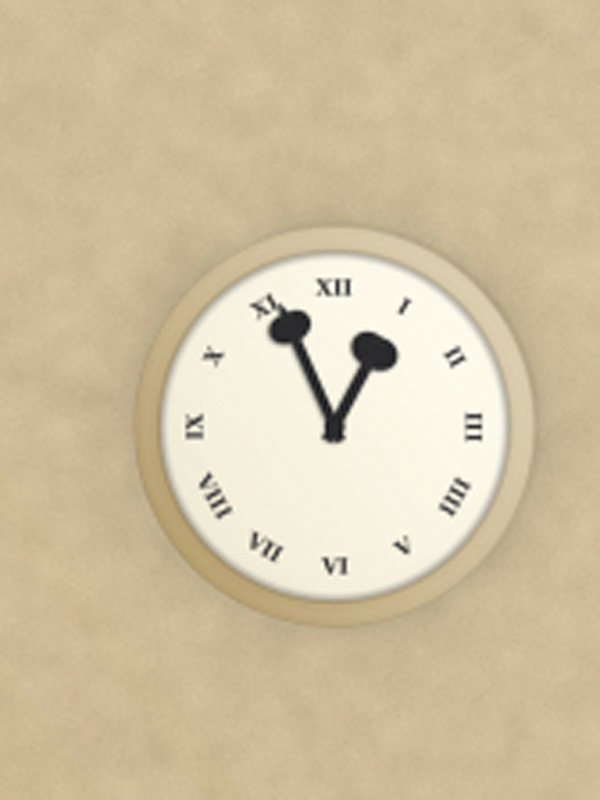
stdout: 12,56
